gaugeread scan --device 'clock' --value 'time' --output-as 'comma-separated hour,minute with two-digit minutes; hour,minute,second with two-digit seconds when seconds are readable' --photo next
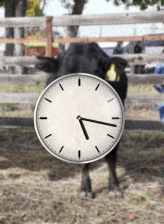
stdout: 5,17
